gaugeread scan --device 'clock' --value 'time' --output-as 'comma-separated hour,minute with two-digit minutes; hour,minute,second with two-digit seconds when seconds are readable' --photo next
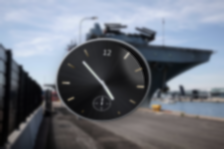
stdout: 4,53
